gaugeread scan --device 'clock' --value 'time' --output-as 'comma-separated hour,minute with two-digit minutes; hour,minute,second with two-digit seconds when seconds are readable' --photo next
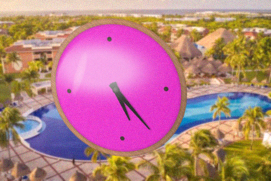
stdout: 5,24
